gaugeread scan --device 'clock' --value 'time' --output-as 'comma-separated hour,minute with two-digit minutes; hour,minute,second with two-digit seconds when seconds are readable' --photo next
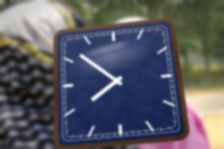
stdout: 7,52
